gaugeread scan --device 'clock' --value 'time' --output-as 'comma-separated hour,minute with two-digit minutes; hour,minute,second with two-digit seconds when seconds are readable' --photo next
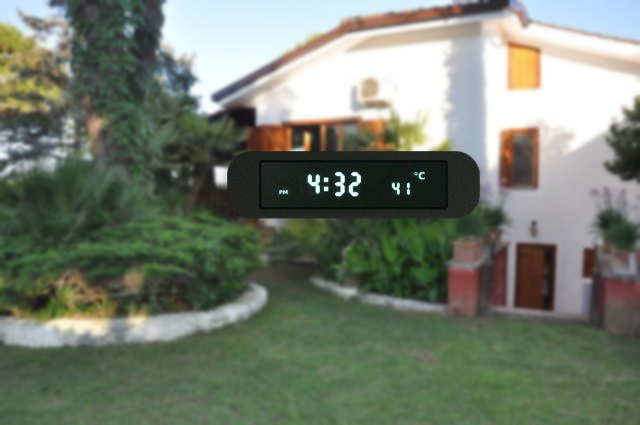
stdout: 4,32
